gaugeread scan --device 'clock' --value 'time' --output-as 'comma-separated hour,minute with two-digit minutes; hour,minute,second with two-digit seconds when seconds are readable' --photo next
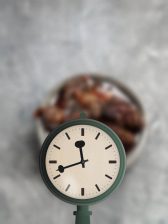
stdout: 11,42
